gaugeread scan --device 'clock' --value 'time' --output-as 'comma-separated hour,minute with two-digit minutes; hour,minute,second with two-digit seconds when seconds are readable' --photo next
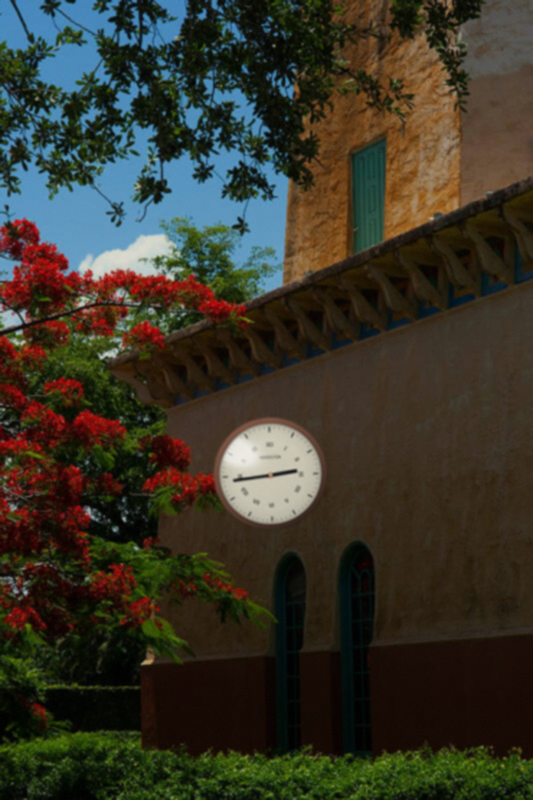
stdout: 2,44
